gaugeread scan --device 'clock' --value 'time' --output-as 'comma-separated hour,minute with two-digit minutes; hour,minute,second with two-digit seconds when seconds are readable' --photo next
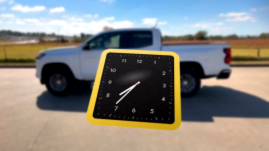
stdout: 7,36
